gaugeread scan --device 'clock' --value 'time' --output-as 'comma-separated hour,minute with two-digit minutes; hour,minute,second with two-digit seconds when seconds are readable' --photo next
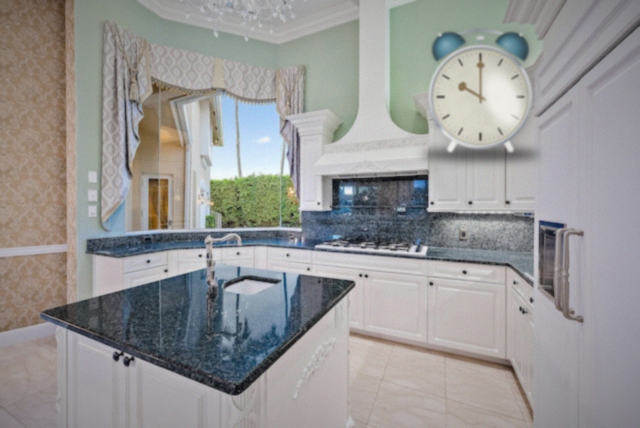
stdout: 10,00
